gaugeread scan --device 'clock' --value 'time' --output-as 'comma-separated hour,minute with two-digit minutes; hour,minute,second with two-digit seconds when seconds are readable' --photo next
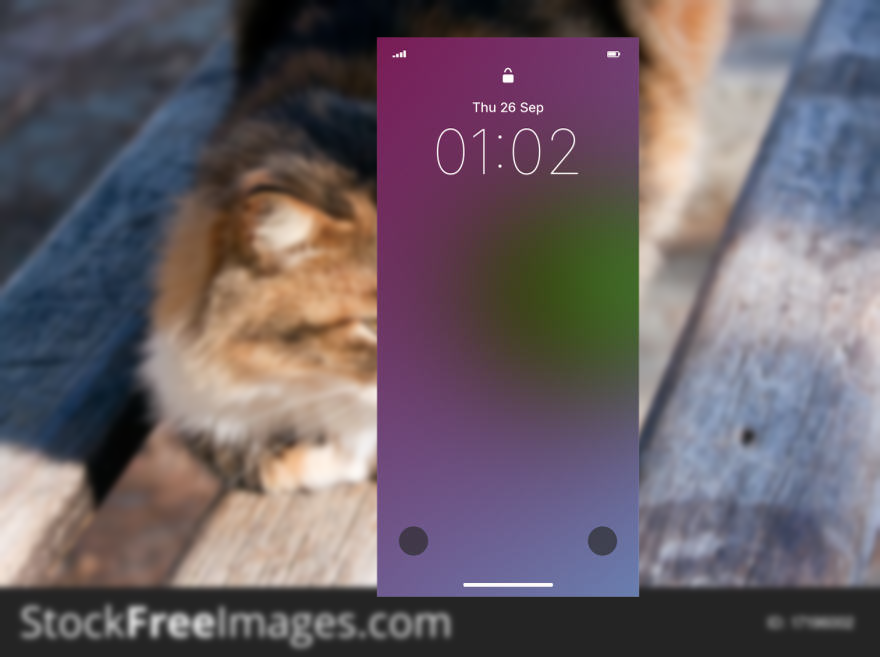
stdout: 1,02
